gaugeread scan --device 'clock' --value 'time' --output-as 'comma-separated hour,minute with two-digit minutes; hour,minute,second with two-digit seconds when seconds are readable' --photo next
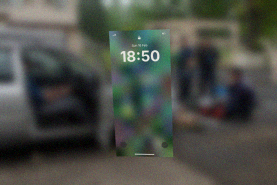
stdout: 18,50
